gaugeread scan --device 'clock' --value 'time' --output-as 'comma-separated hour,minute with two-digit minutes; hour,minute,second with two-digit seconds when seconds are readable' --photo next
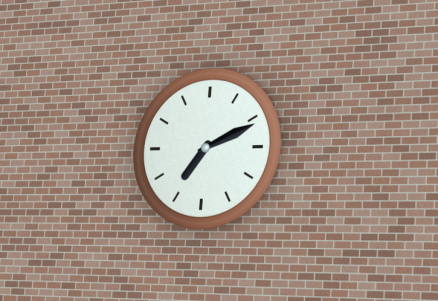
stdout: 7,11
